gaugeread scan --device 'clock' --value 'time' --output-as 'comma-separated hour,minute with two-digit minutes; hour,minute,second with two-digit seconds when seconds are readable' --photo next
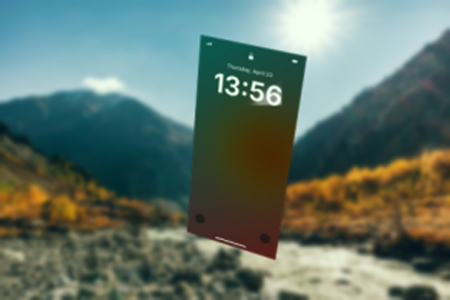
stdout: 13,56
